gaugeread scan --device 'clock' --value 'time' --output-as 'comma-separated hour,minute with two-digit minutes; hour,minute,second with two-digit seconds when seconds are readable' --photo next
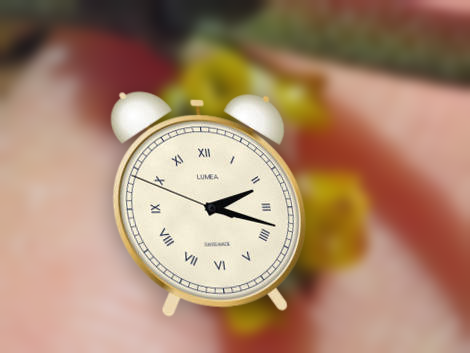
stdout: 2,17,49
